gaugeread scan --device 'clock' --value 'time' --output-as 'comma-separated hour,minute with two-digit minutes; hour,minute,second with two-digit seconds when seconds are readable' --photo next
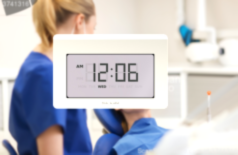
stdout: 12,06
